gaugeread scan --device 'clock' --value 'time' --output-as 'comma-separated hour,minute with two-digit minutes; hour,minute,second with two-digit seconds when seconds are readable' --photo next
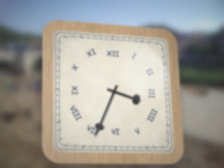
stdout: 3,34
